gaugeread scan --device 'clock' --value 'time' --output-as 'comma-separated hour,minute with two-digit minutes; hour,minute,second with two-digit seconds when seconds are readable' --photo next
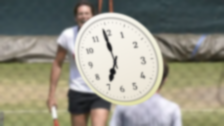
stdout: 6,59
